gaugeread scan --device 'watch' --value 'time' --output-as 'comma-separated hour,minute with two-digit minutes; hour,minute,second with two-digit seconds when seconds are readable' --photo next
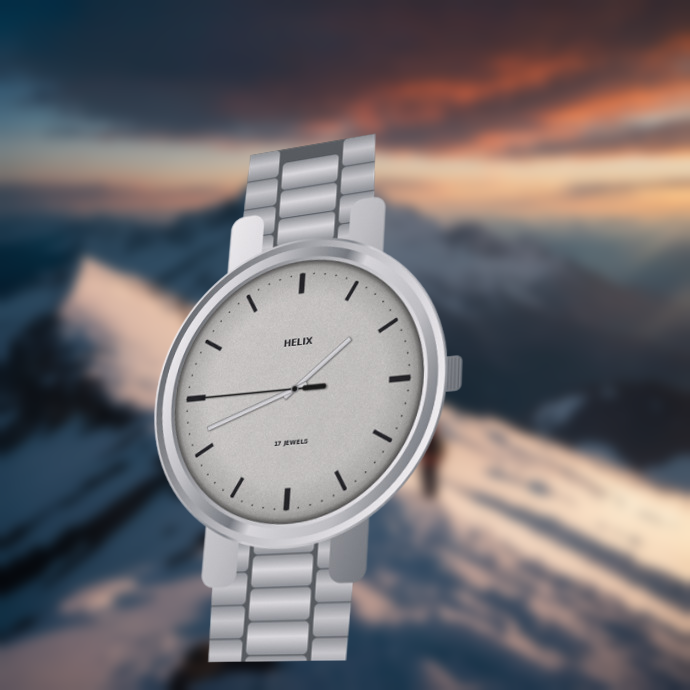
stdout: 1,41,45
